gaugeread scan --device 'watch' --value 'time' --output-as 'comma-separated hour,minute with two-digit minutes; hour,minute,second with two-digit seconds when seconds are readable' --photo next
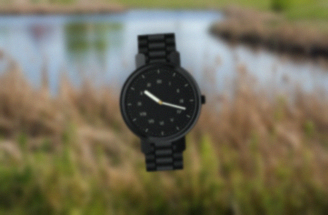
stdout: 10,18
